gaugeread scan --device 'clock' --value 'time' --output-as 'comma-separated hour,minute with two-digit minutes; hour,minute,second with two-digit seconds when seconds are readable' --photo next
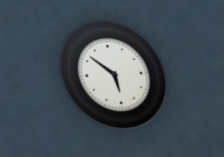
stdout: 5,52
